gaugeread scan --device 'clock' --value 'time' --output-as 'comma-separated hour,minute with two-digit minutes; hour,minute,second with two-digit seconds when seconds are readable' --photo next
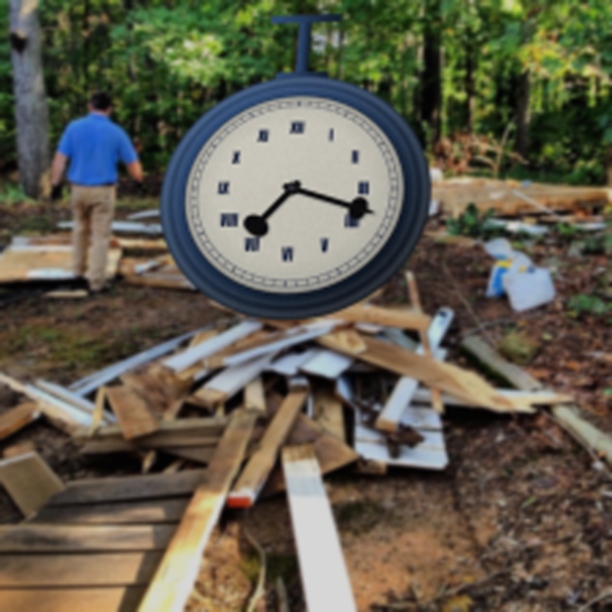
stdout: 7,18
